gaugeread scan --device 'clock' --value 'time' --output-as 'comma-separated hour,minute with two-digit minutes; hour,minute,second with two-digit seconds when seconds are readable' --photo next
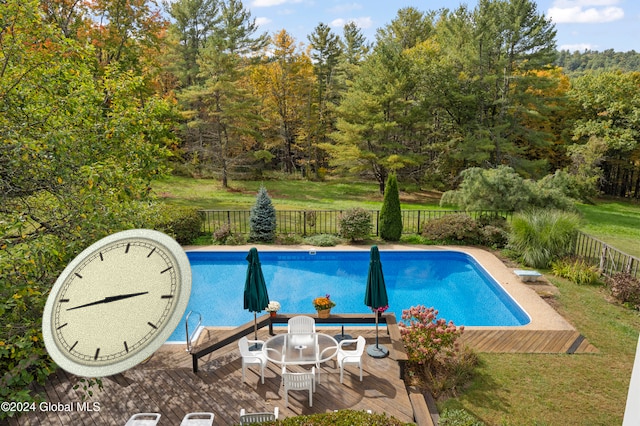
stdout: 2,43
